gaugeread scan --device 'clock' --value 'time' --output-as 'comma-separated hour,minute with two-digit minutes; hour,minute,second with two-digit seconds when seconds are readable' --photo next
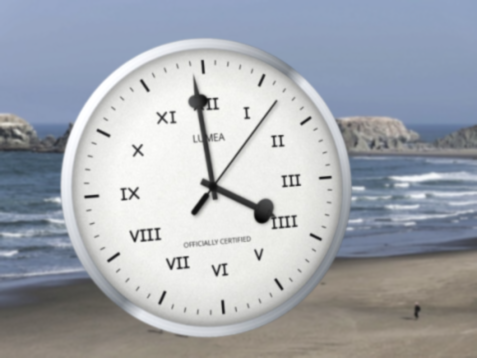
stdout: 3,59,07
